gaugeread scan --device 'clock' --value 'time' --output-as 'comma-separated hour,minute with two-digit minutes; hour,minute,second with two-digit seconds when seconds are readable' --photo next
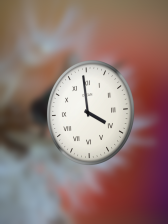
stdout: 3,59
